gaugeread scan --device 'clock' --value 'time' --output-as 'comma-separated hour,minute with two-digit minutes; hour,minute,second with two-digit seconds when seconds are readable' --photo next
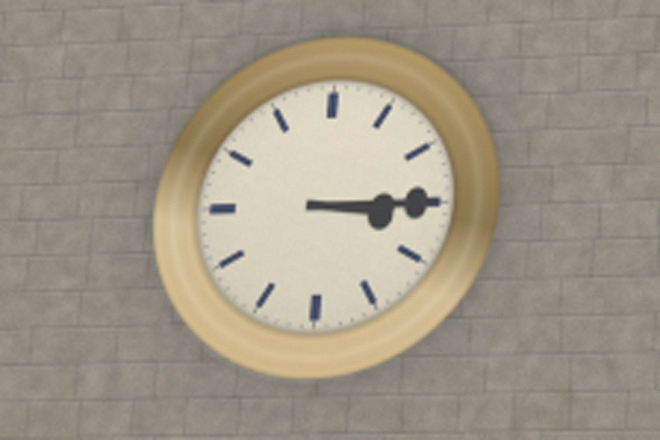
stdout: 3,15
